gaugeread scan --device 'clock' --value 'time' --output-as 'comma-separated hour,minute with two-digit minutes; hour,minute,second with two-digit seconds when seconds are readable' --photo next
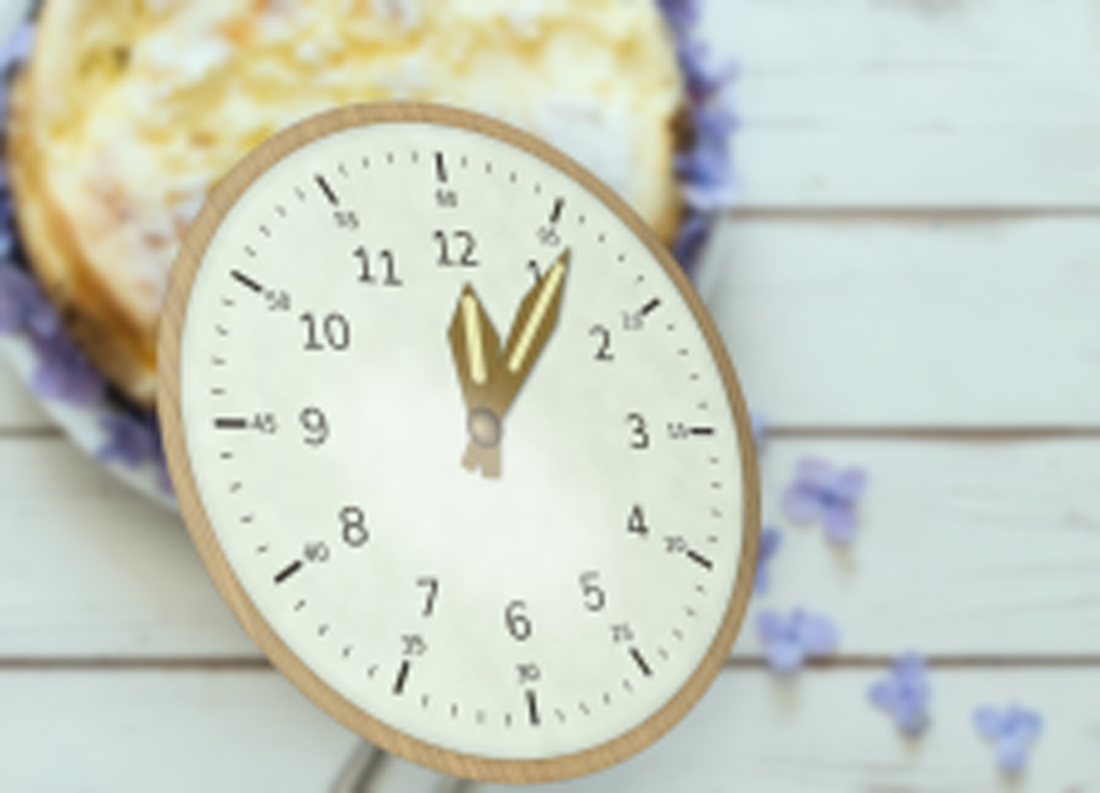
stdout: 12,06
